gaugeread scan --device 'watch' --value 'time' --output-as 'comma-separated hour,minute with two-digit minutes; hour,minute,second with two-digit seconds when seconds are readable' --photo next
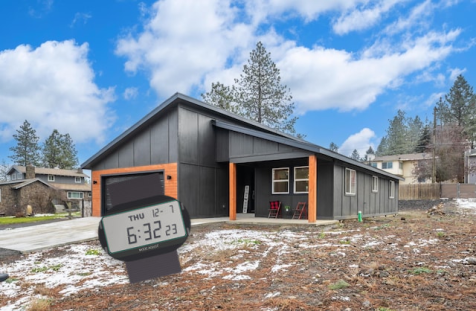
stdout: 6,32,23
